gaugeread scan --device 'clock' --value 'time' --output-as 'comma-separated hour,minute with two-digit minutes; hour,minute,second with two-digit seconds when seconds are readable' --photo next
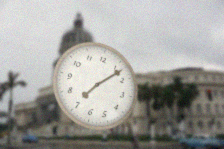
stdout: 7,07
